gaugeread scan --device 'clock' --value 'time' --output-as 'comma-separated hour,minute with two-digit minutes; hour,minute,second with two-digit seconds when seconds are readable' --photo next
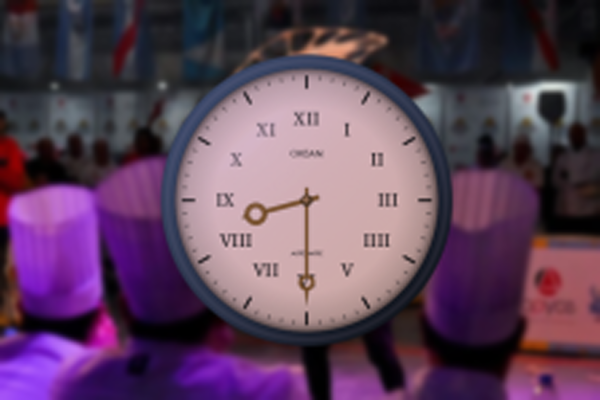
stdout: 8,30
